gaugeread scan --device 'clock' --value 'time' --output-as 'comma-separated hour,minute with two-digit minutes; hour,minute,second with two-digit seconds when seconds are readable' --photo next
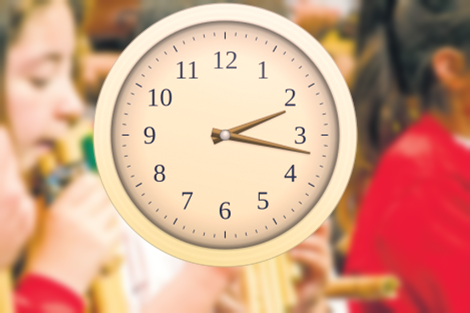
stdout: 2,17
